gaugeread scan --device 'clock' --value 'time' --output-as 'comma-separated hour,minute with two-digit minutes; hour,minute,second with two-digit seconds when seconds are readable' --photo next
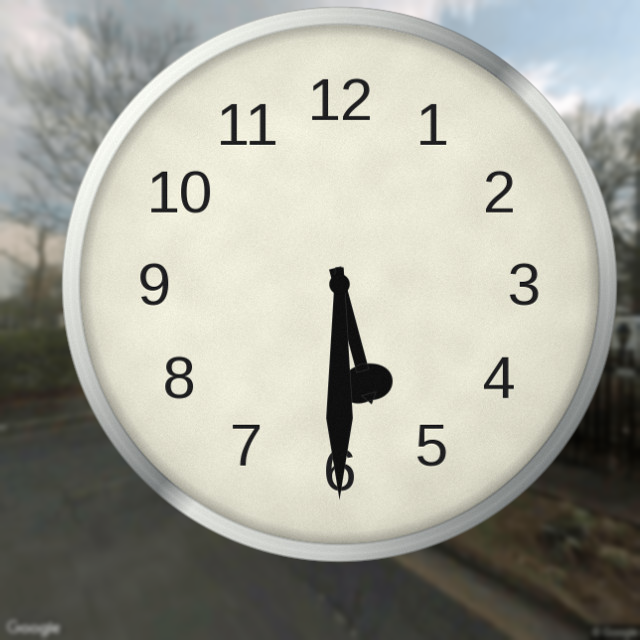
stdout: 5,30
